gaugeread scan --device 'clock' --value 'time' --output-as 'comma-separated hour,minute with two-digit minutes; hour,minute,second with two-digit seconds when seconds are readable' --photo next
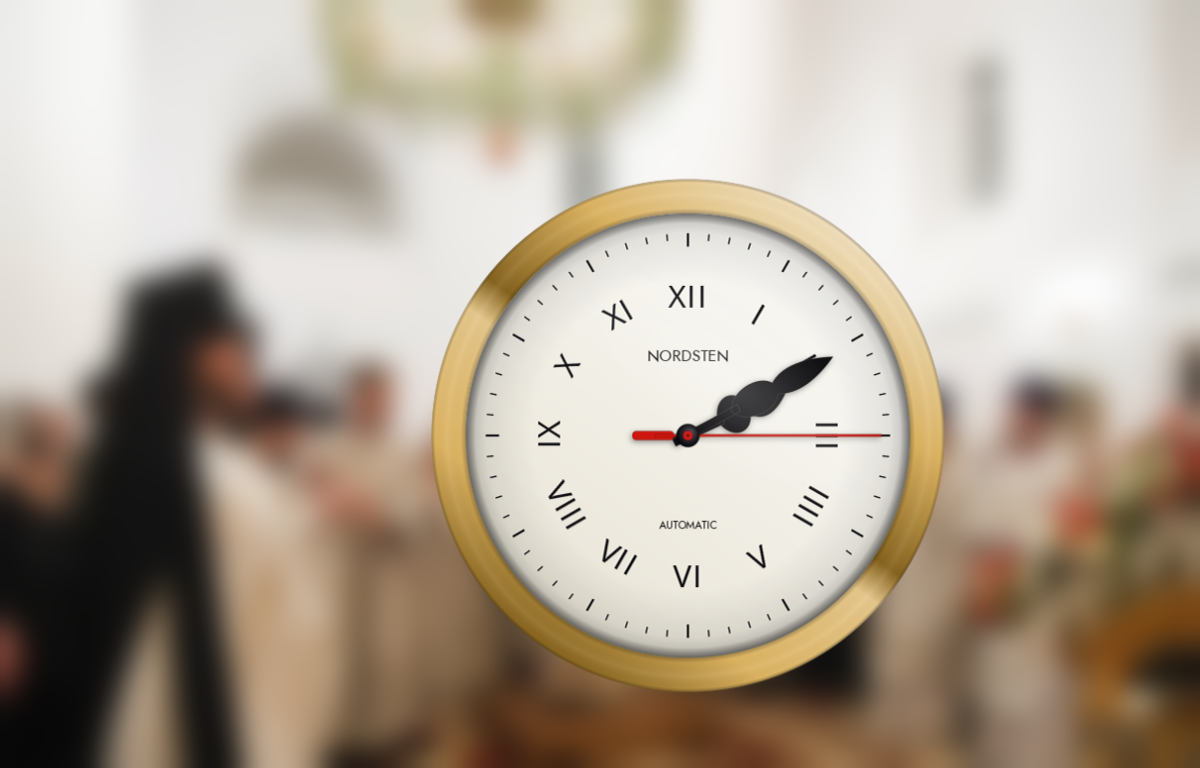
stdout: 2,10,15
